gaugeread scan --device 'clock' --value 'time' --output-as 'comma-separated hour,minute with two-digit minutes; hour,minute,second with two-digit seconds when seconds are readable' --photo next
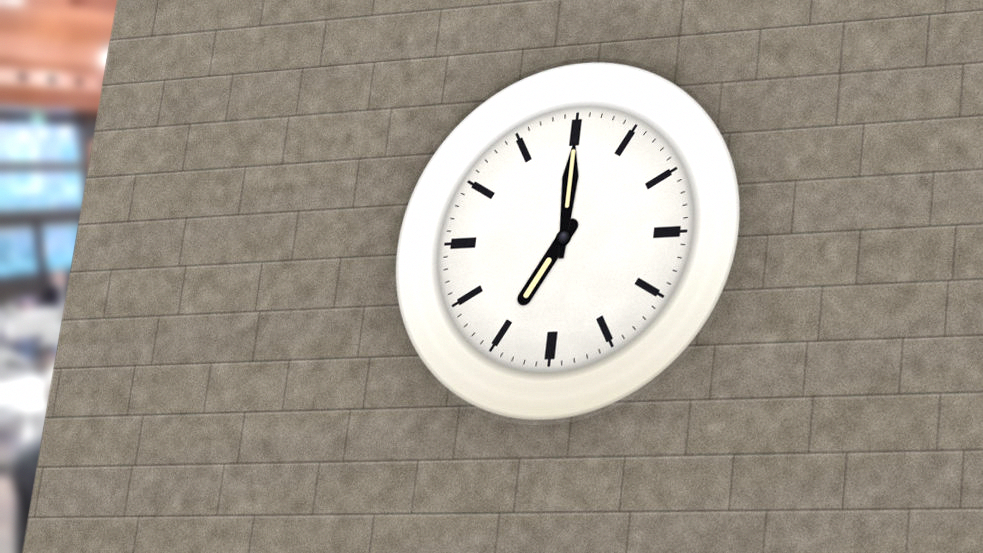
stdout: 7,00
